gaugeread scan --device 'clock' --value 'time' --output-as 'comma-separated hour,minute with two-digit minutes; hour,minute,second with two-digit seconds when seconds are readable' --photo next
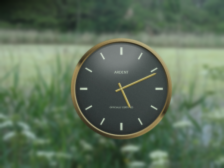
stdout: 5,11
